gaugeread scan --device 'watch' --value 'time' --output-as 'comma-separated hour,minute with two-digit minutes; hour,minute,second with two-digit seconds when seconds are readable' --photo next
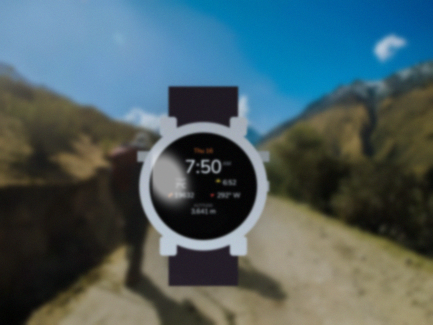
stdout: 7,50
